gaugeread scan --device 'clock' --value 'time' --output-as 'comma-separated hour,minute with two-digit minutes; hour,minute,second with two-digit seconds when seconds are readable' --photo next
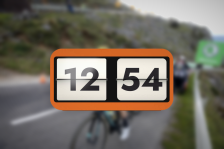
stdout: 12,54
